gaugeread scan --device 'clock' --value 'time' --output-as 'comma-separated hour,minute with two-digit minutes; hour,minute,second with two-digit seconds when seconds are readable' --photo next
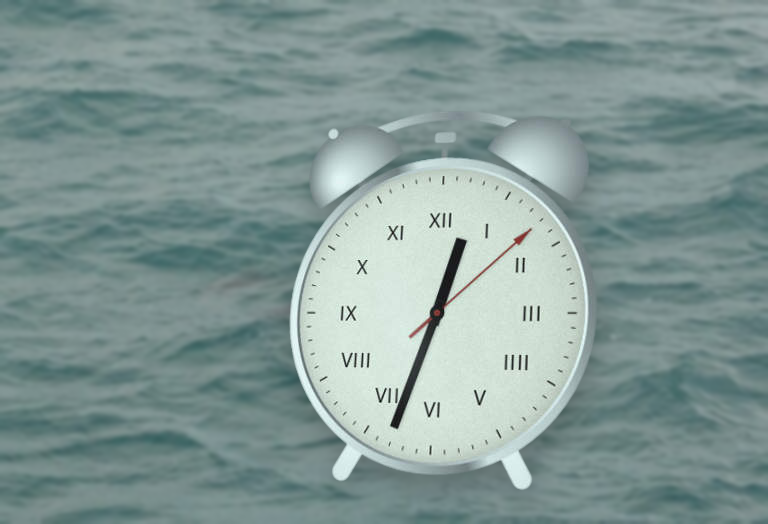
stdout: 12,33,08
